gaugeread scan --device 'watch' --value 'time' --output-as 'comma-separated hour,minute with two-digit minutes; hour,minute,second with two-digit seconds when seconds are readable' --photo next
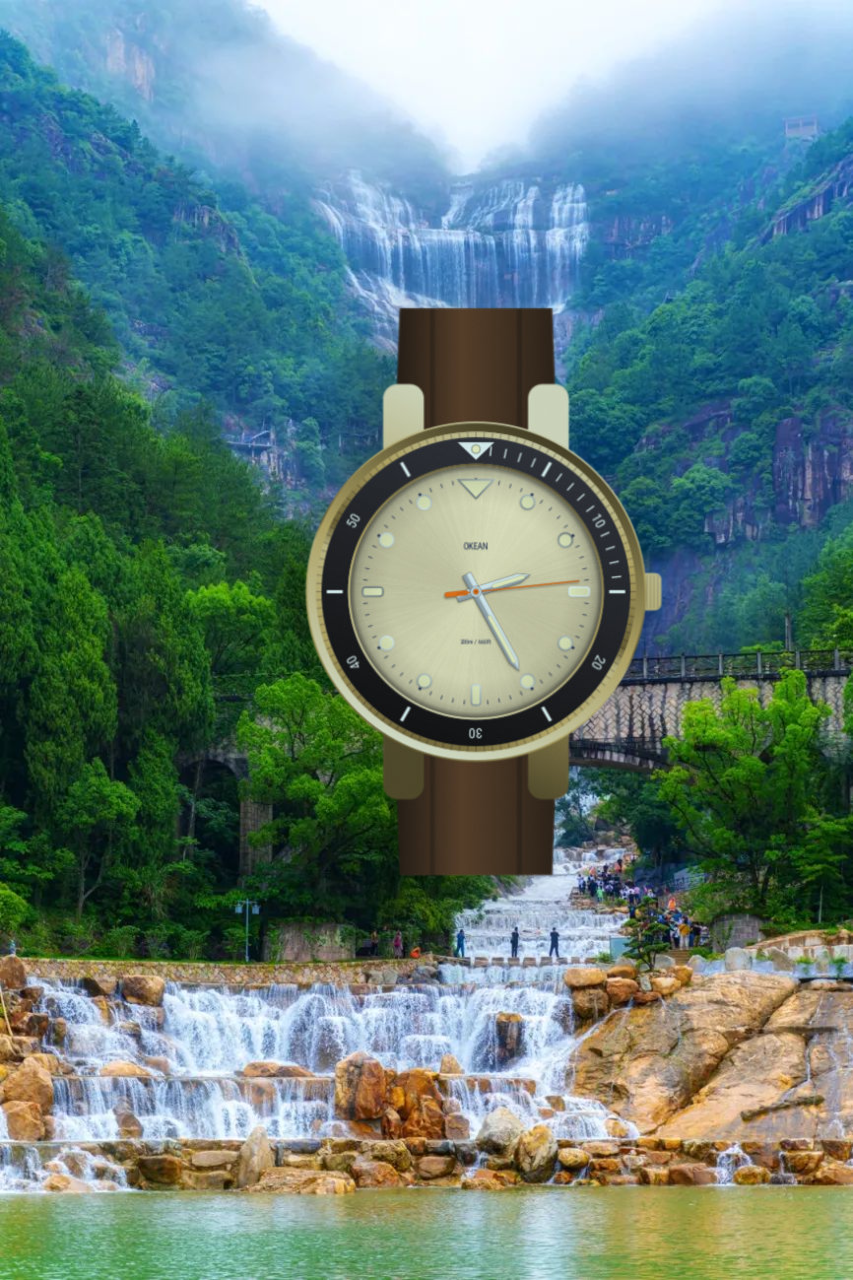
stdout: 2,25,14
